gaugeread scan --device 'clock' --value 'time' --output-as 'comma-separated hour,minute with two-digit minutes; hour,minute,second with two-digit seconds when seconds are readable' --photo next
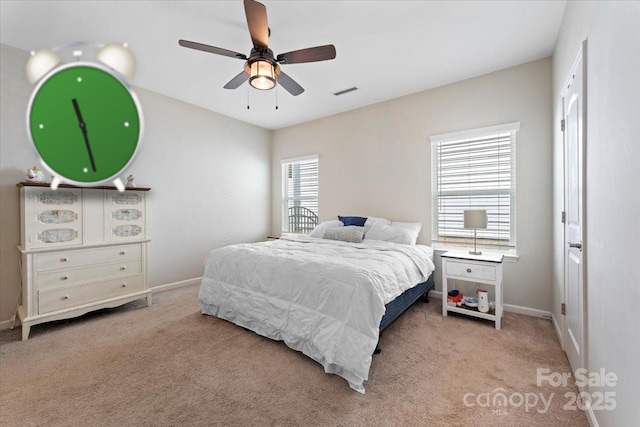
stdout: 11,28
